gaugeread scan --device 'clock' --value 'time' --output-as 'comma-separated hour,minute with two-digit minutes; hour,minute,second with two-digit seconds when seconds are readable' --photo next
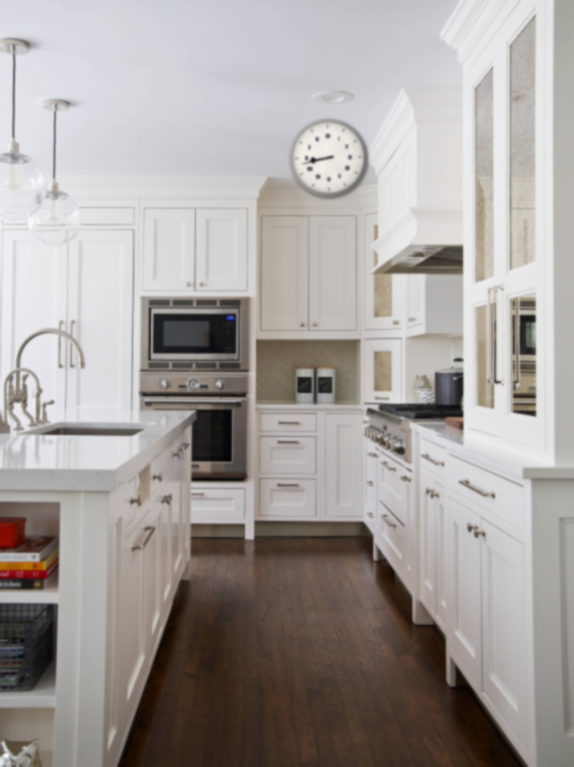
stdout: 8,43
